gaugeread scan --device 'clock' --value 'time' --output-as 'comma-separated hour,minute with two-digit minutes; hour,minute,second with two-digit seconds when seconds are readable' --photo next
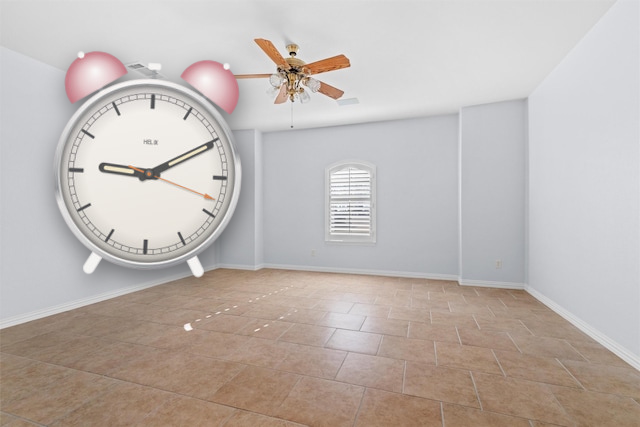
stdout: 9,10,18
